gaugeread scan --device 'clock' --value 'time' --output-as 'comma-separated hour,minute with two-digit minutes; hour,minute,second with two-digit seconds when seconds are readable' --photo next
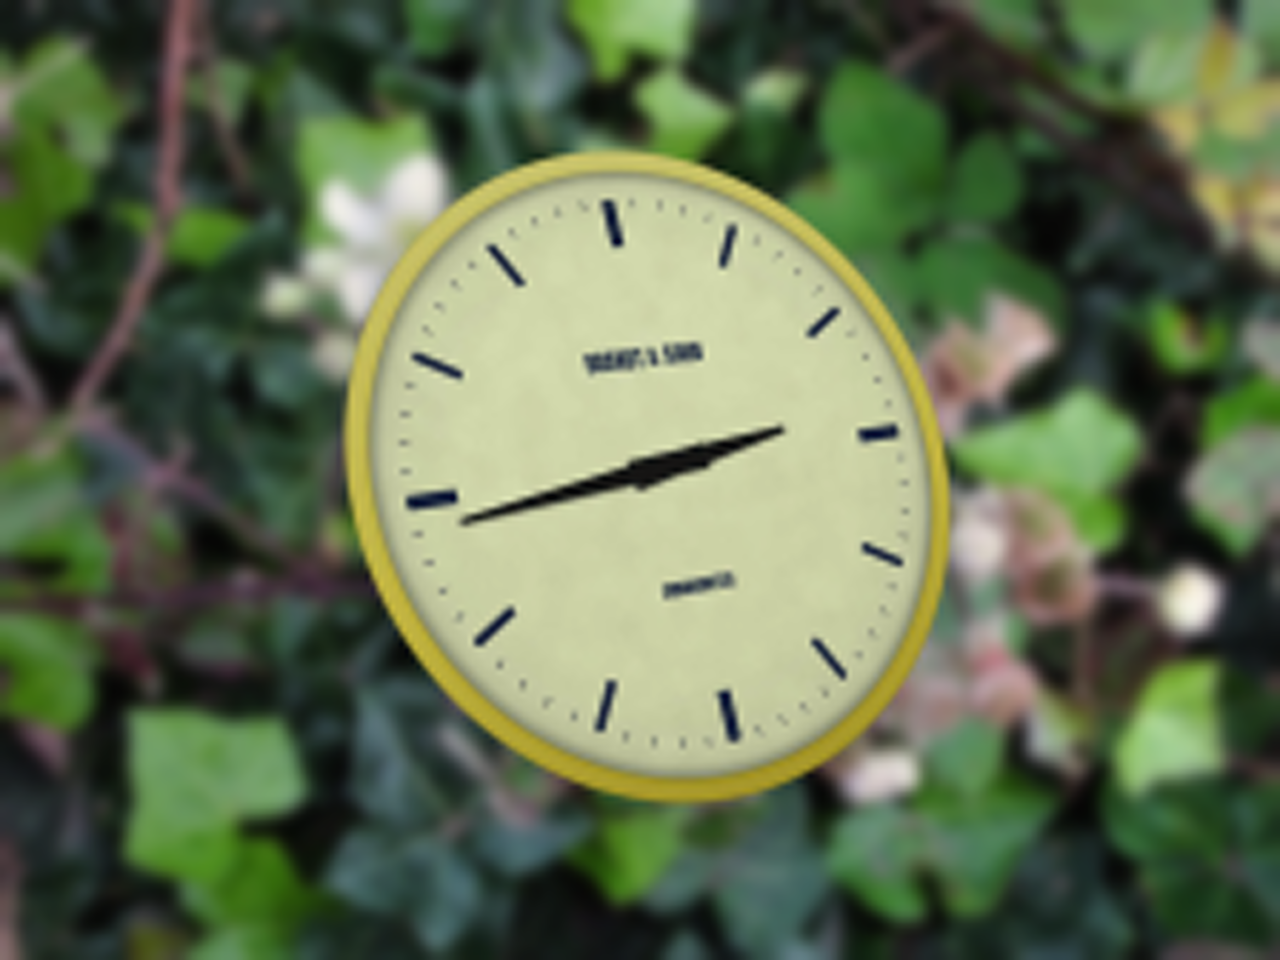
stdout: 2,44
